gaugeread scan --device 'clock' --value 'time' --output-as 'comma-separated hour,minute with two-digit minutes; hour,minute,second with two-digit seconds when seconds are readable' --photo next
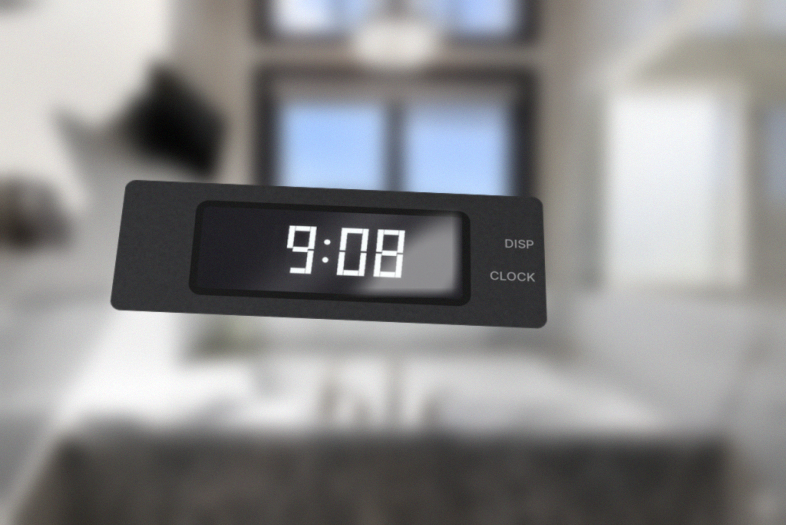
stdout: 9,08
